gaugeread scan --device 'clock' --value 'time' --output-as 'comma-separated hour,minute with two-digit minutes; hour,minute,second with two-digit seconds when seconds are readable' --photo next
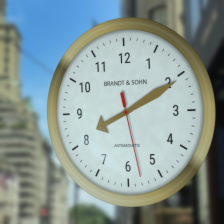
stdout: 8,10,28
